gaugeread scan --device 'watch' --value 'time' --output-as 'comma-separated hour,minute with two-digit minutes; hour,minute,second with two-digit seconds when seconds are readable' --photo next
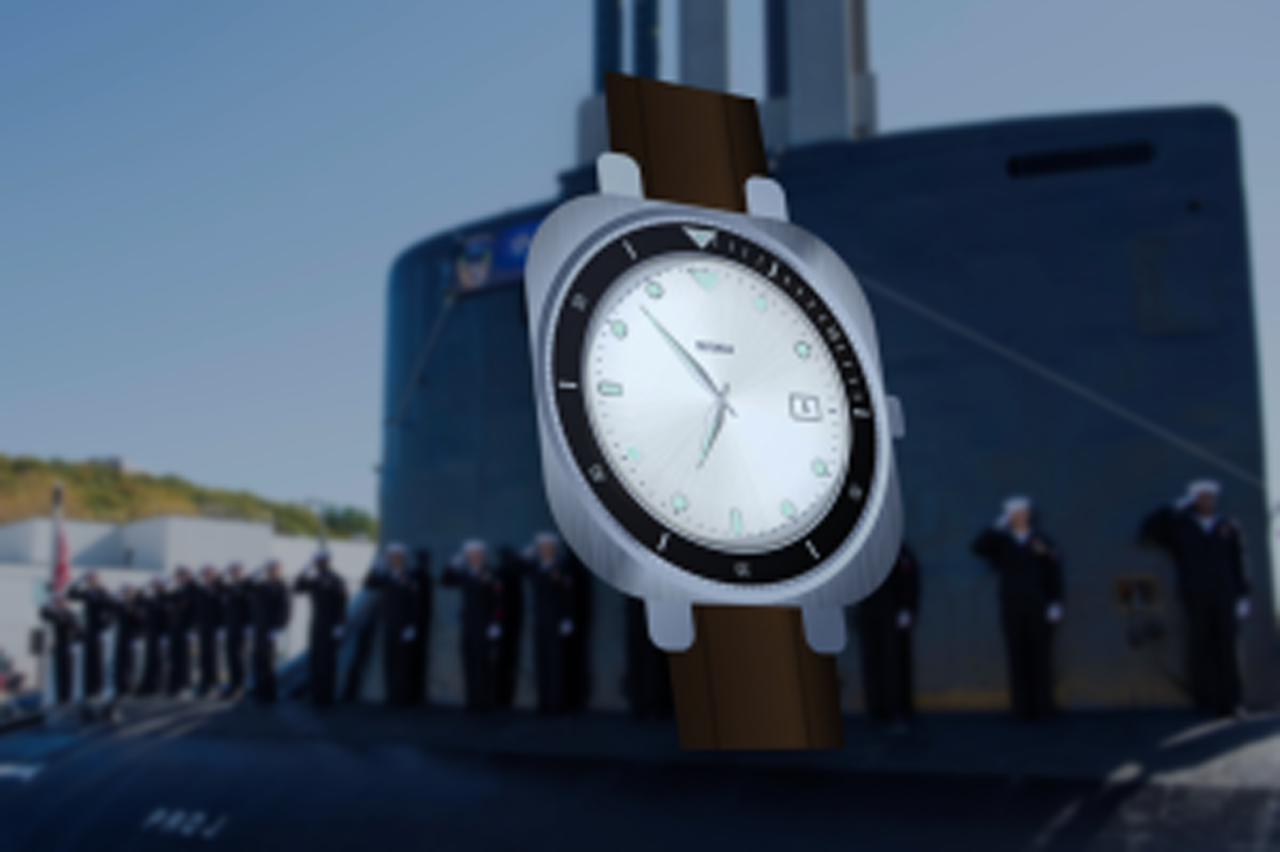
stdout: 6,53
